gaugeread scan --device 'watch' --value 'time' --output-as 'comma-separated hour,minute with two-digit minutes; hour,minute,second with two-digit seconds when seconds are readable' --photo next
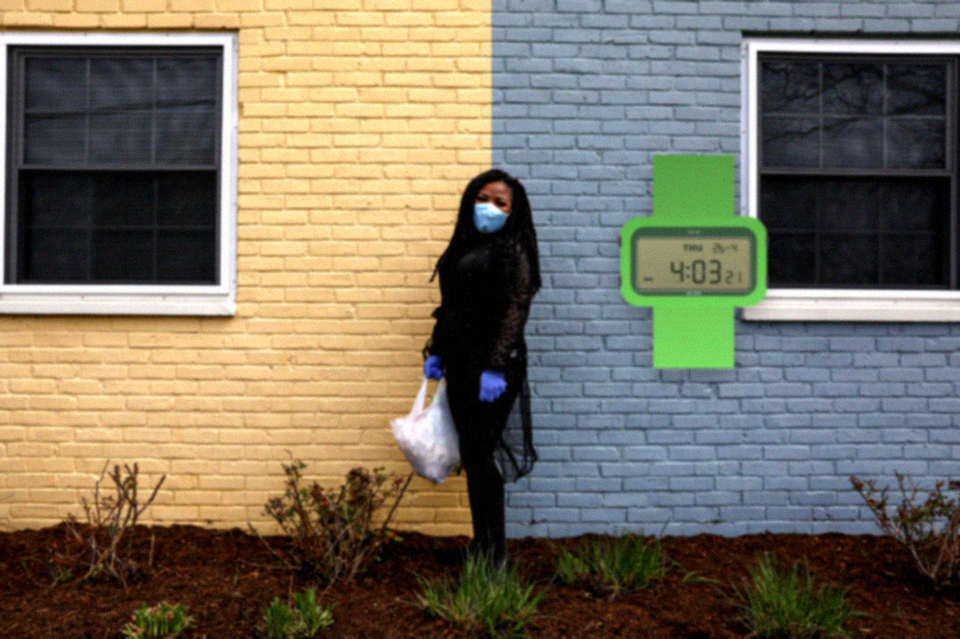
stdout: 4,03
